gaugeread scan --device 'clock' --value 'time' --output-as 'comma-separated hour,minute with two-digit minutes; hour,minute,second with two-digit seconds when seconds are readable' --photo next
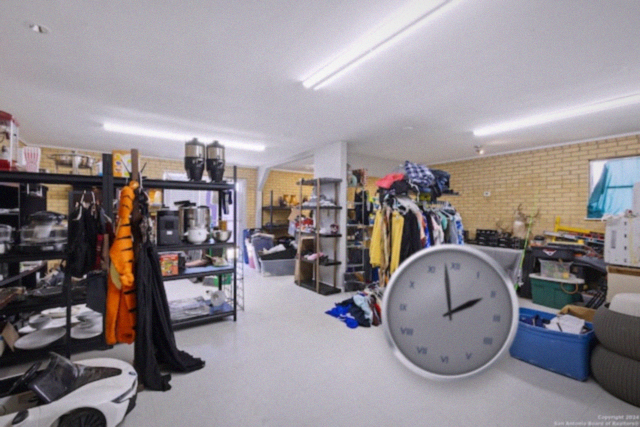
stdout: 1,58
